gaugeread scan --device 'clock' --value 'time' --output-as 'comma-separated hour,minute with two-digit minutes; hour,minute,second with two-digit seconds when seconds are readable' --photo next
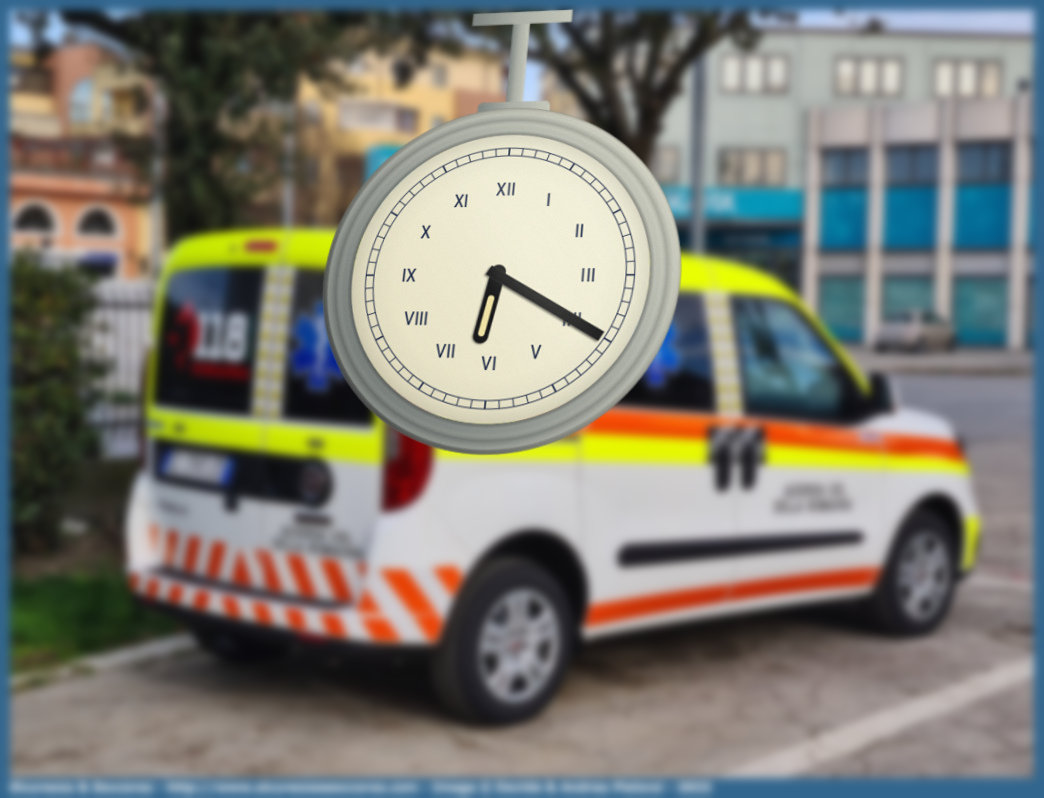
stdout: 6,20
